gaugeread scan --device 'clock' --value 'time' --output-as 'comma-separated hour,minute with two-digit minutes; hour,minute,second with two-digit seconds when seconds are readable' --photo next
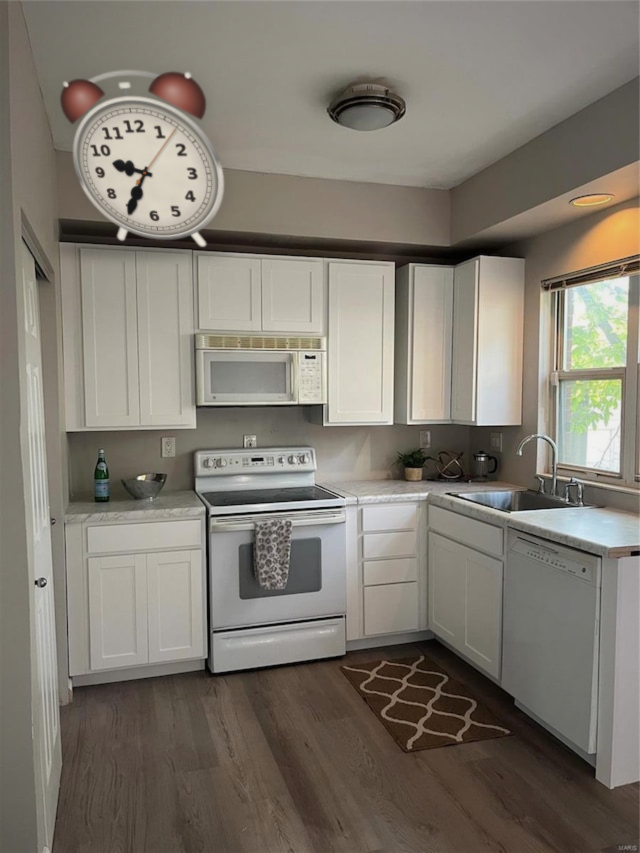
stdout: 9,35,07
